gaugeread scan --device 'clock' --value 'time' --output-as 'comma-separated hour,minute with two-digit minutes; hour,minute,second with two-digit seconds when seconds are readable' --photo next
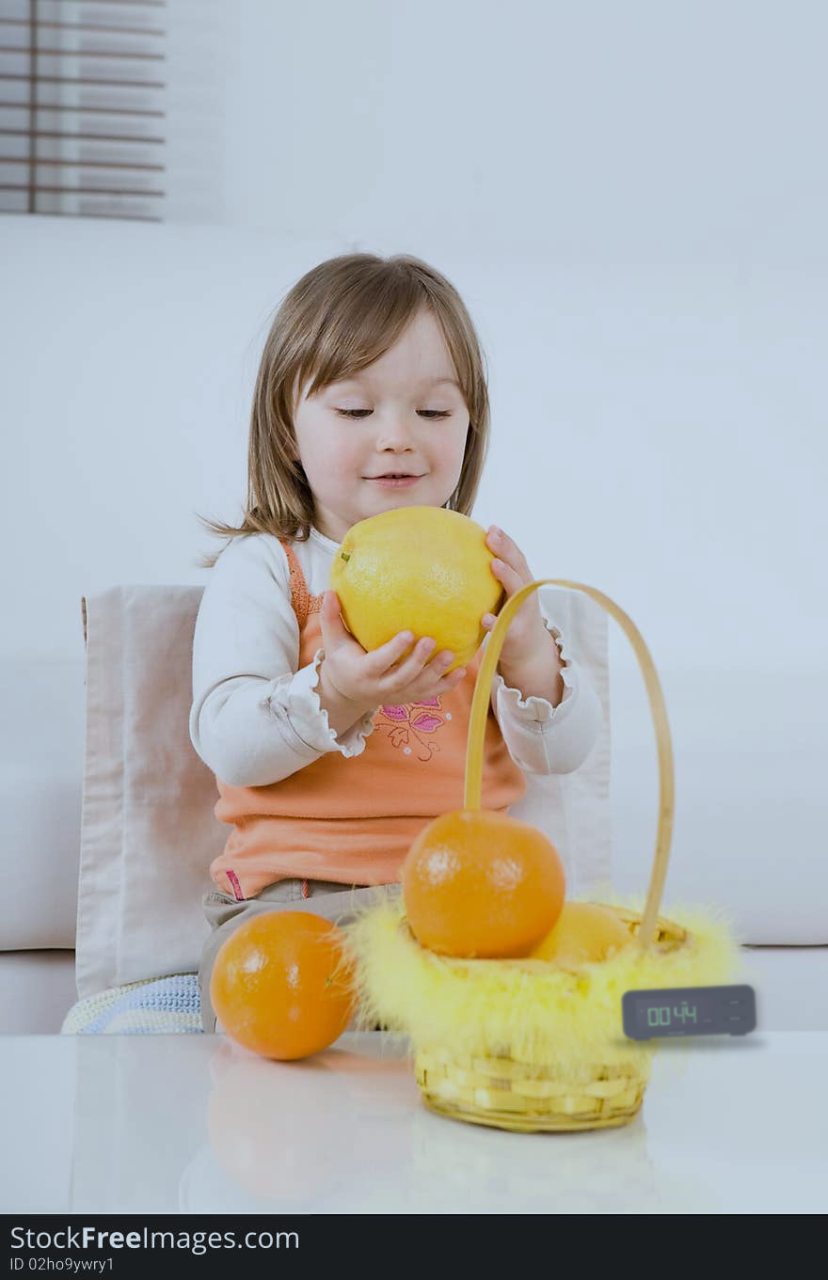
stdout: 0,44
